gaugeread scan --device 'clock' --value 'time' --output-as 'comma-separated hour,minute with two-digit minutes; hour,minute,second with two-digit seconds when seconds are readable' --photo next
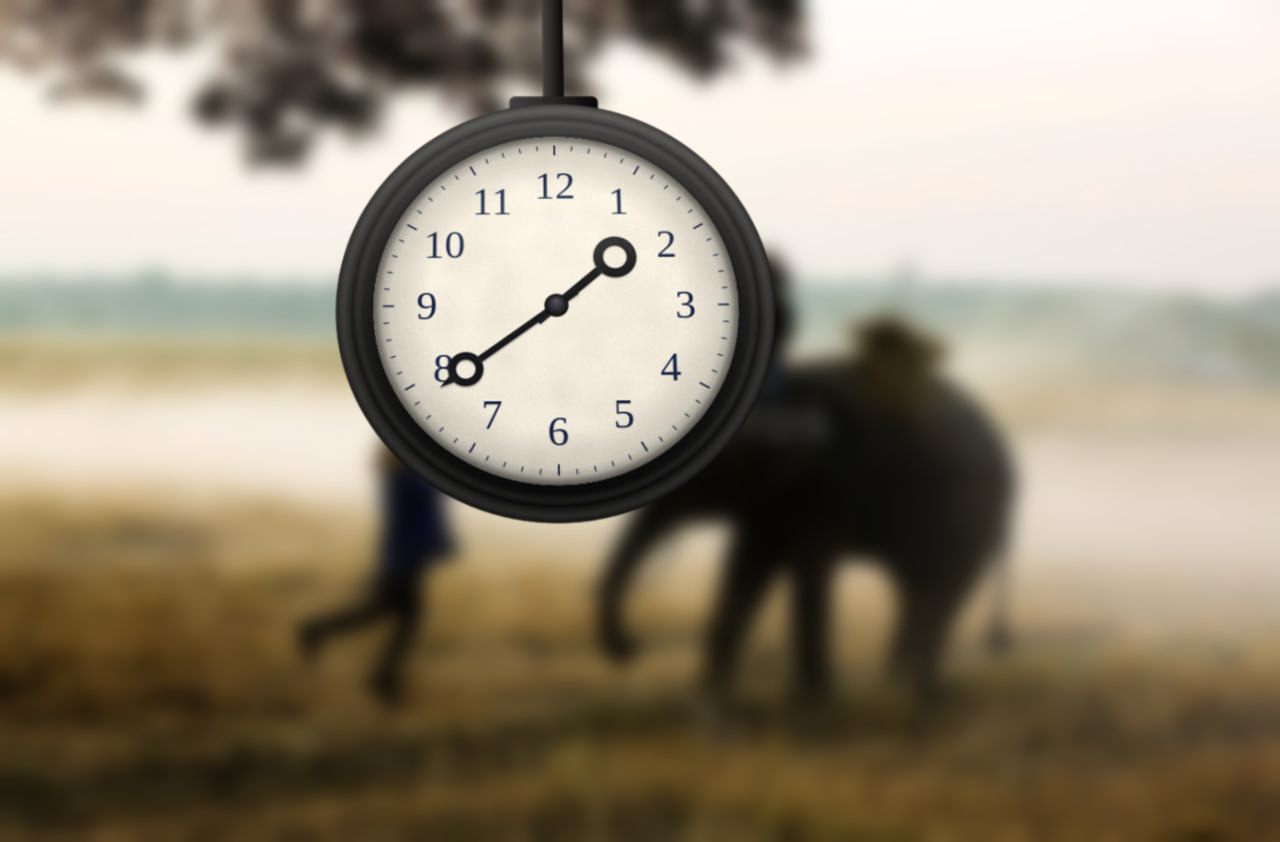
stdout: 1,39
